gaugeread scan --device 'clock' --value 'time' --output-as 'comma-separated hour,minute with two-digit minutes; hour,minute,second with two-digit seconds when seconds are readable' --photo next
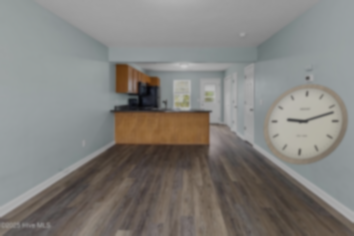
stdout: 9,12
